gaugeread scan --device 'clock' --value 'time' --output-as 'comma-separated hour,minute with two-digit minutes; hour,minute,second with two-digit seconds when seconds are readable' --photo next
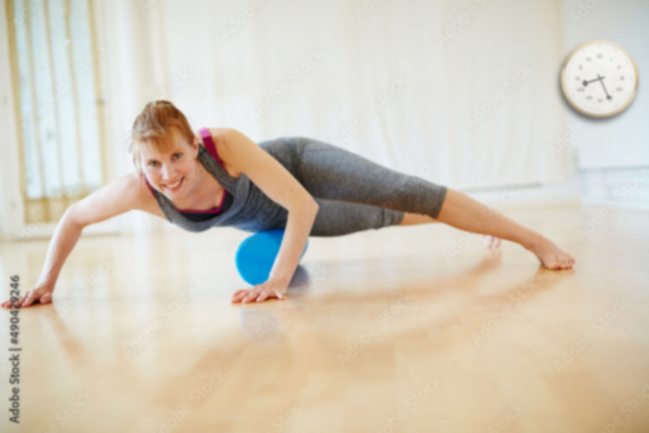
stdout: 8,26
